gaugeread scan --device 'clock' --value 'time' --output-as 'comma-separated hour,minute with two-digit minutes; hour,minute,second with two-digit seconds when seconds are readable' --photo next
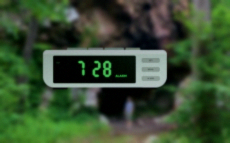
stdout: 7,28
